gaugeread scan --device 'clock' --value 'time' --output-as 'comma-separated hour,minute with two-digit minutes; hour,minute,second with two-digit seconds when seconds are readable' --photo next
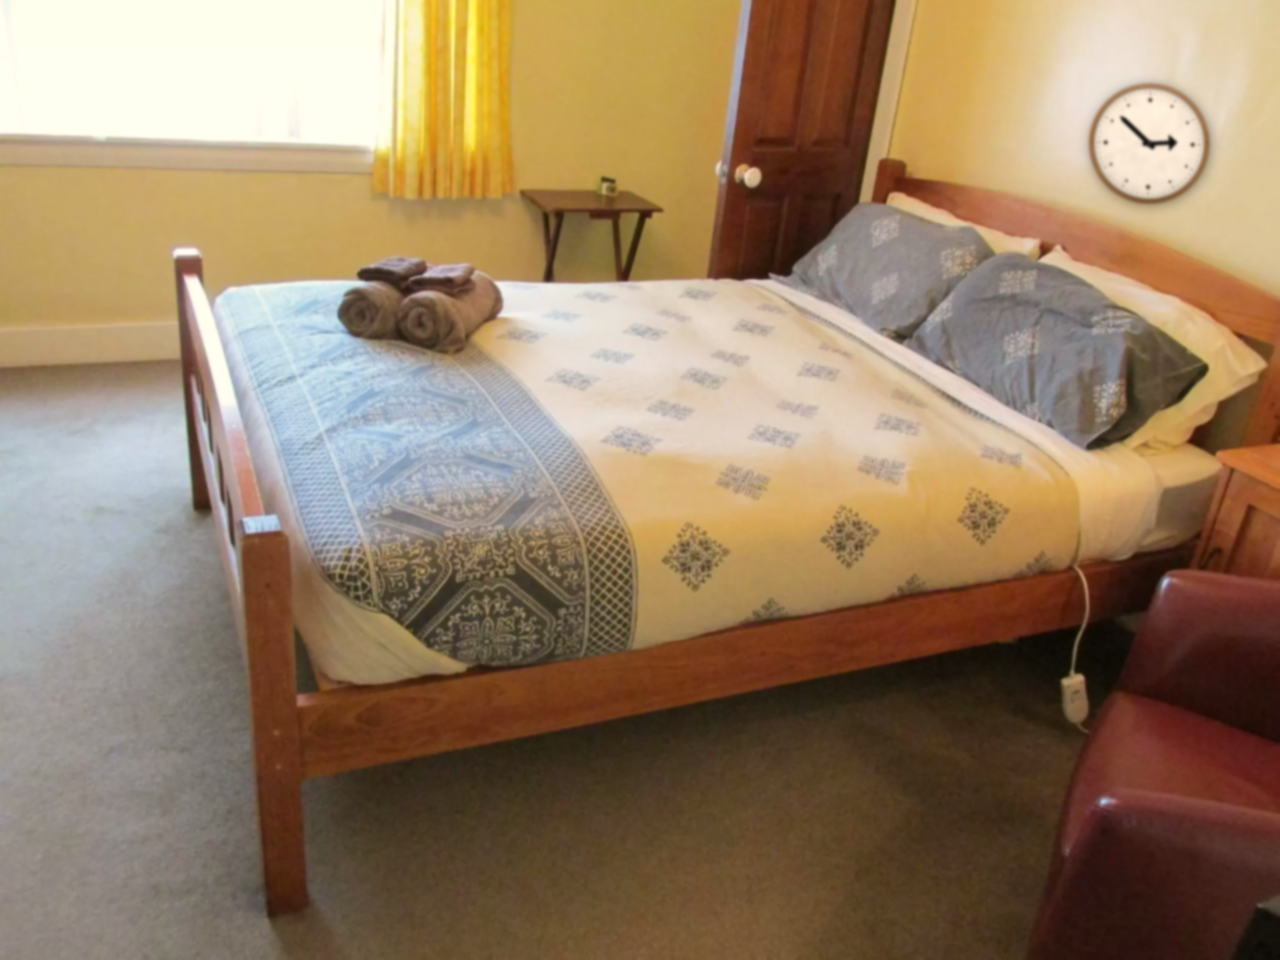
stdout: 2,52
